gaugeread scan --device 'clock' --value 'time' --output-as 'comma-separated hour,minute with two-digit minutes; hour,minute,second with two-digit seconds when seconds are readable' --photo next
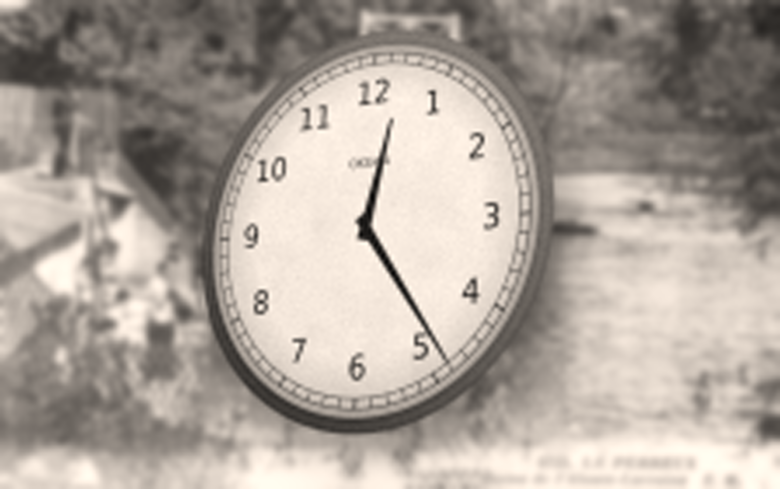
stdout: 12,24
